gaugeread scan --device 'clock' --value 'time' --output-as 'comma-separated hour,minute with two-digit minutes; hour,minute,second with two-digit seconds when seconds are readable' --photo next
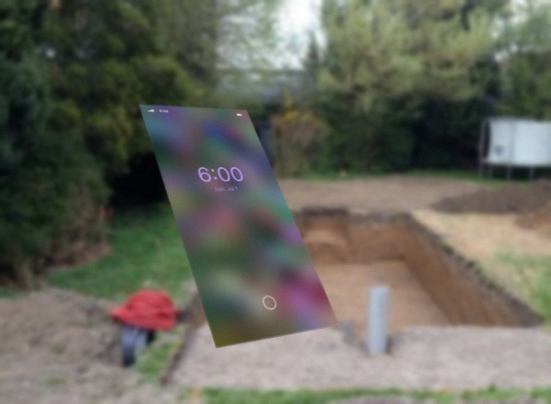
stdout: 6,00
